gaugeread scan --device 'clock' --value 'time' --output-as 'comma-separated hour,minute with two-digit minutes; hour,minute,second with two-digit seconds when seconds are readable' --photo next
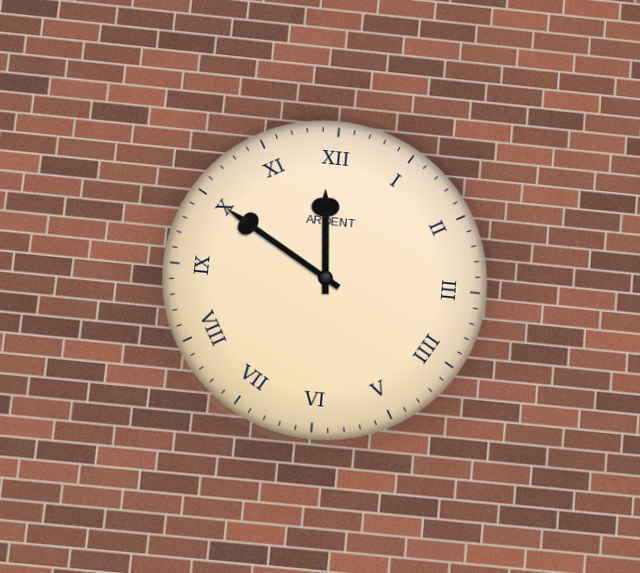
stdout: 11,50
